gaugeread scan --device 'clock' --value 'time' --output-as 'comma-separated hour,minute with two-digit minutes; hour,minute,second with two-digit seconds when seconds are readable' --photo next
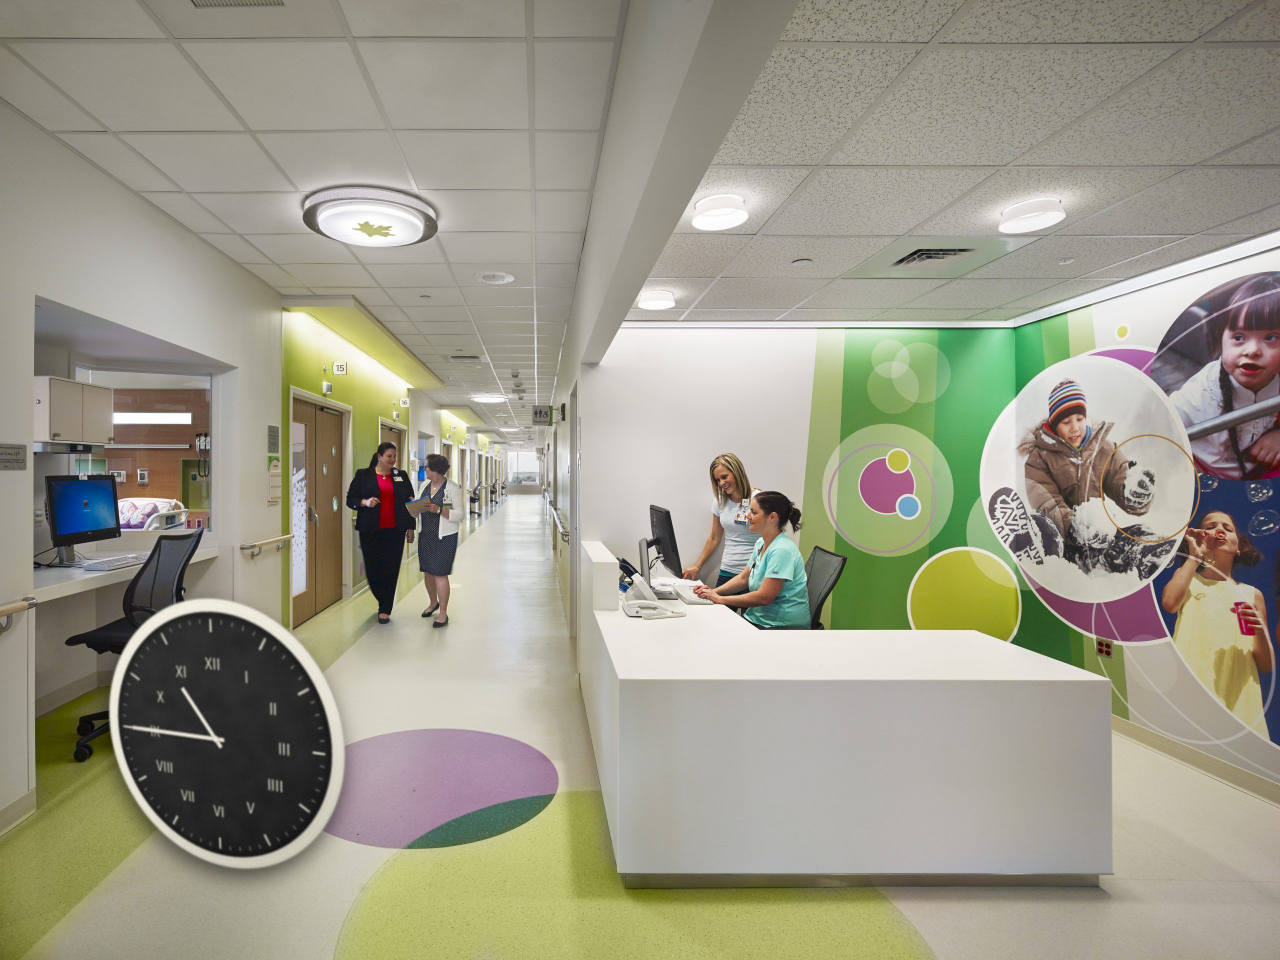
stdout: 10,45
